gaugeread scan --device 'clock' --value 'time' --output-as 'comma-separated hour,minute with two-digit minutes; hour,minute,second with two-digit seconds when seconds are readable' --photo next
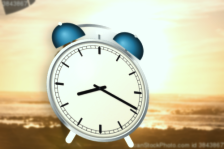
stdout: 8,19
